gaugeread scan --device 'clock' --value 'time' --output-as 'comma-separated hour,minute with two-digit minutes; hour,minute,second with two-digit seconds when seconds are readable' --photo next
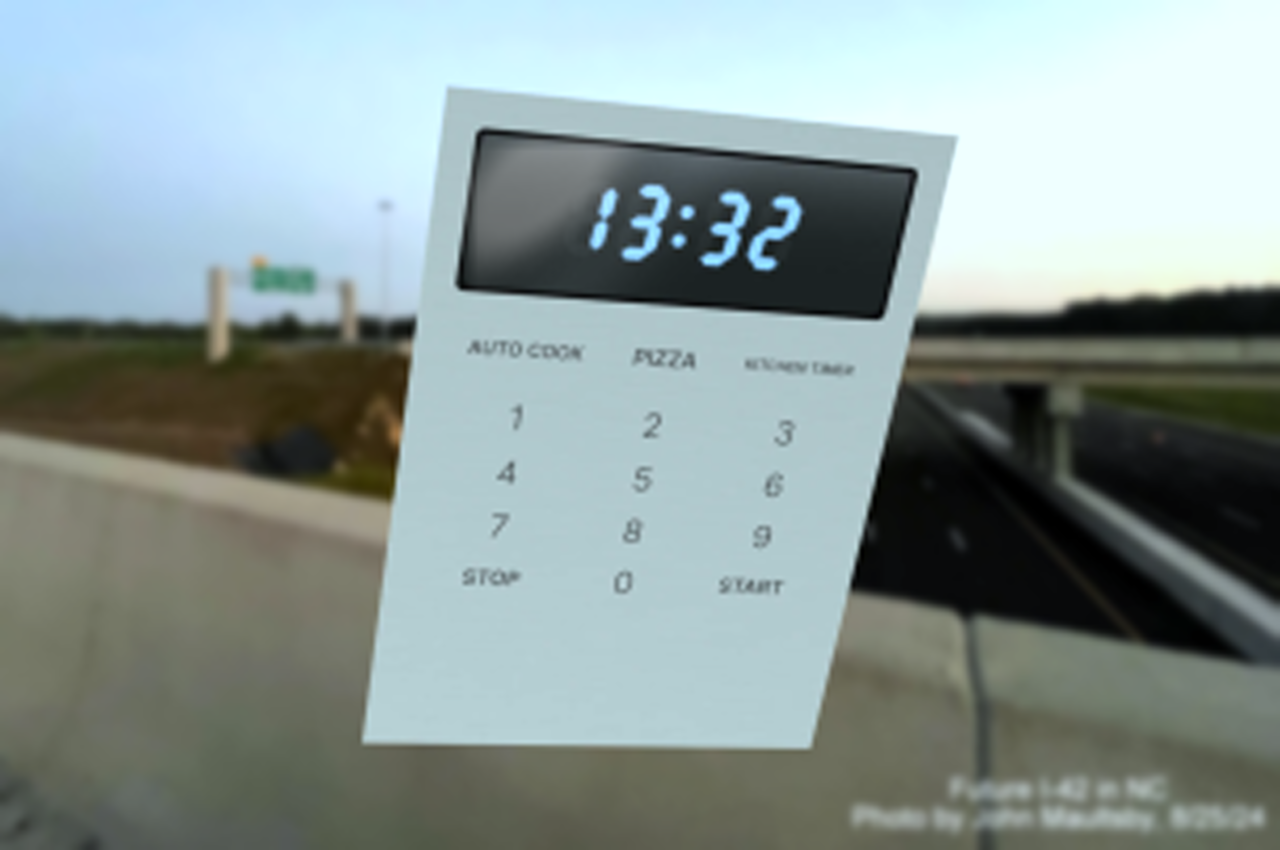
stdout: 13,32
